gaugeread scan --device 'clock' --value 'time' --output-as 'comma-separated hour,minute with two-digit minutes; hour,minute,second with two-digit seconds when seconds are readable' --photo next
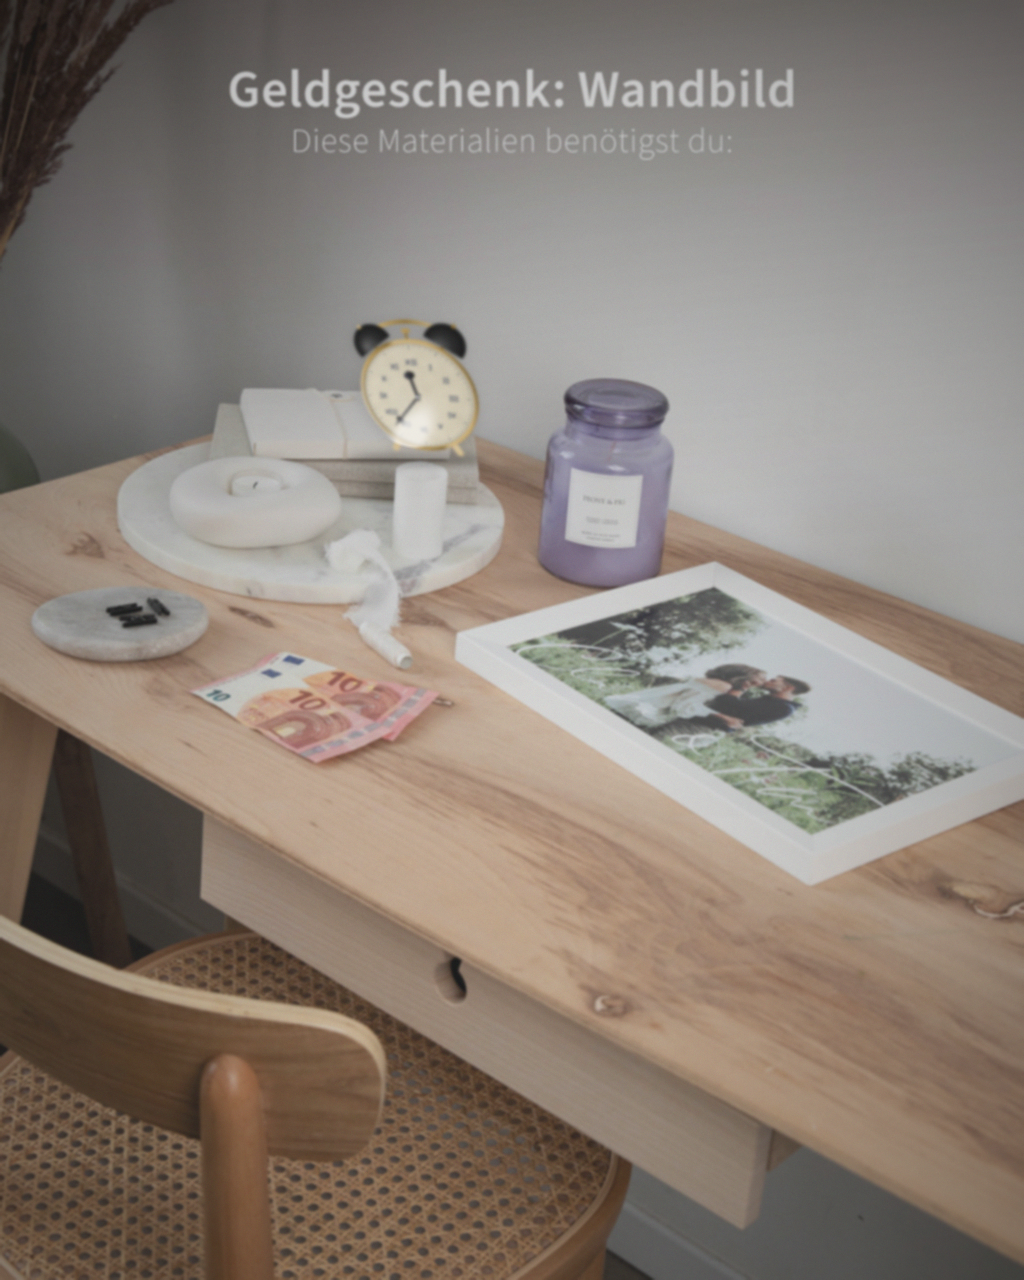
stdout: 11,37
